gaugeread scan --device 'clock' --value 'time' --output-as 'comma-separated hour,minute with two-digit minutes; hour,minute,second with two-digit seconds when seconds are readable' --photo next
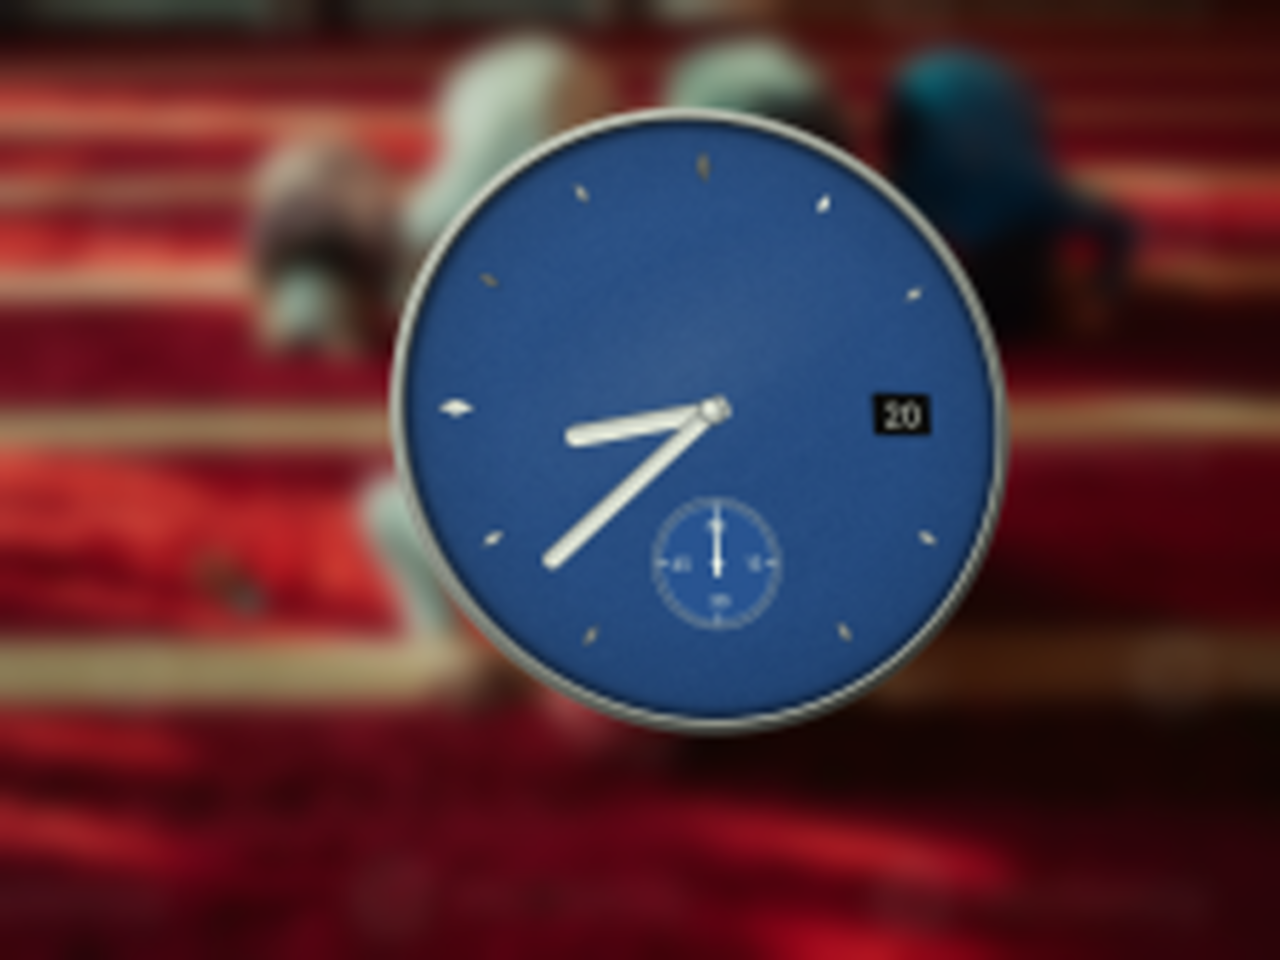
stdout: 8,38
